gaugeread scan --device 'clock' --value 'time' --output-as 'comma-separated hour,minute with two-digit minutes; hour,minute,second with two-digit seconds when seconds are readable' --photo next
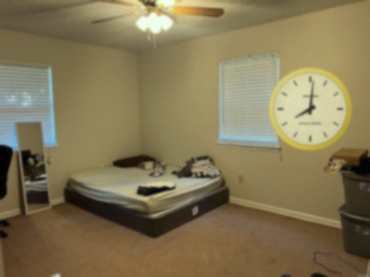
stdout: 8,01
